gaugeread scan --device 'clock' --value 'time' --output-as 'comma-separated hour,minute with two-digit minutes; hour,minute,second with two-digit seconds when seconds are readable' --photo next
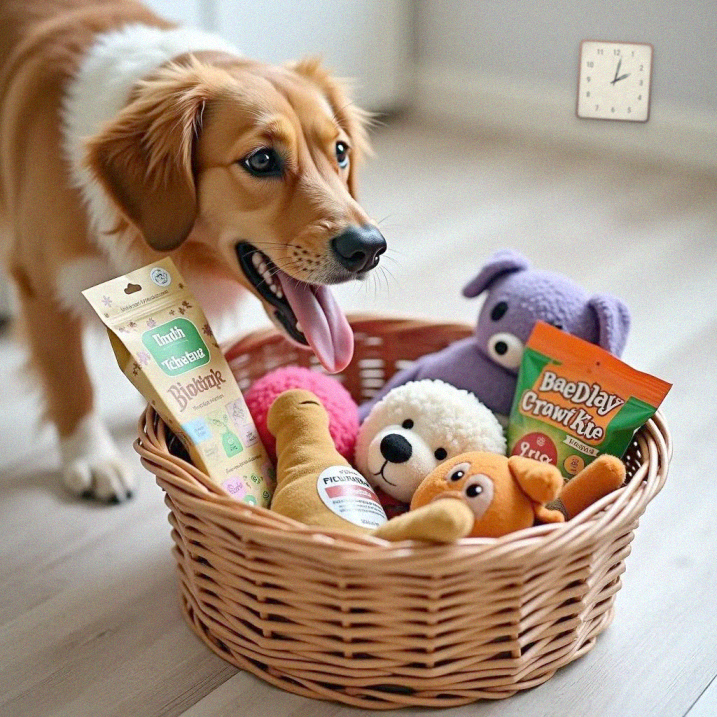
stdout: 2,02
